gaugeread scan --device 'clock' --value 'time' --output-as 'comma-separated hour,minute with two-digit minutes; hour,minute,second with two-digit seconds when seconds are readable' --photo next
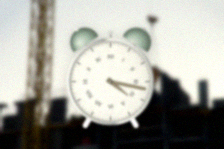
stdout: 4,17
